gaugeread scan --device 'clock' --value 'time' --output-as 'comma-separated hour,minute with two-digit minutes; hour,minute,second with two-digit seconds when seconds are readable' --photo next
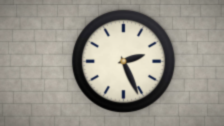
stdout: 2,26
